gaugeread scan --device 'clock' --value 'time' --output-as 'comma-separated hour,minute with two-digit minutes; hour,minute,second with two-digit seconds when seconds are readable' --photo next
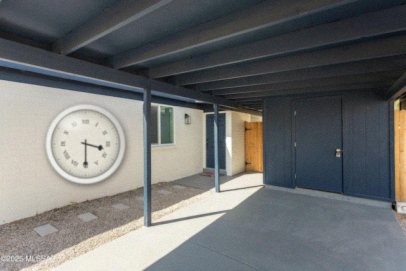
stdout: 3,30
